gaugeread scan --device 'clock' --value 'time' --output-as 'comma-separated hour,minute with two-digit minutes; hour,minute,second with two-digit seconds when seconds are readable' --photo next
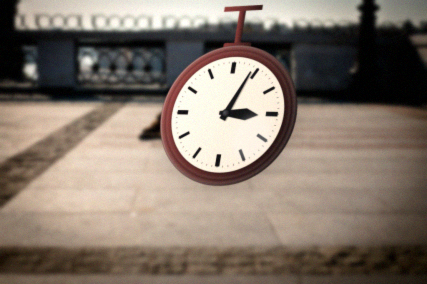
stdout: 3,04
